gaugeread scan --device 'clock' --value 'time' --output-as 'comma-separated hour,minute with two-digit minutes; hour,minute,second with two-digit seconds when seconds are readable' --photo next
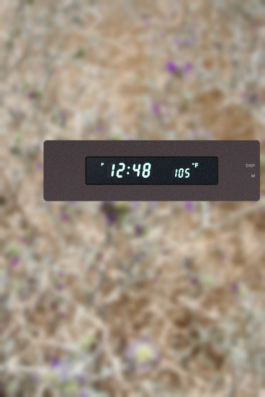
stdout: 12,48
